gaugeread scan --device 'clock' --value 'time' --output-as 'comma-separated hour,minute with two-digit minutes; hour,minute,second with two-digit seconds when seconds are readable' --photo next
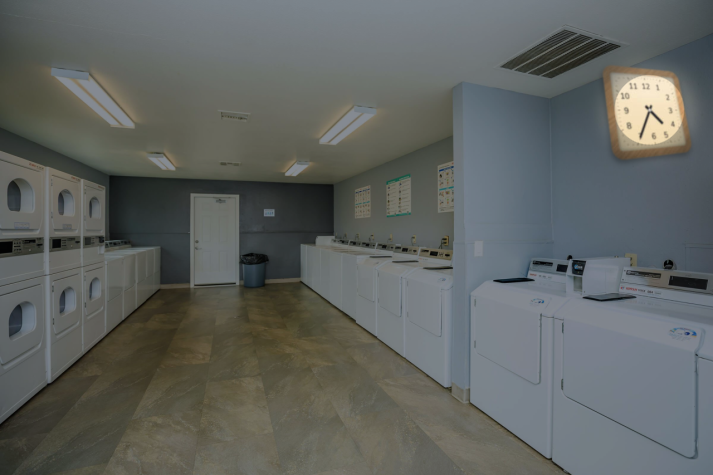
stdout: 4,35
